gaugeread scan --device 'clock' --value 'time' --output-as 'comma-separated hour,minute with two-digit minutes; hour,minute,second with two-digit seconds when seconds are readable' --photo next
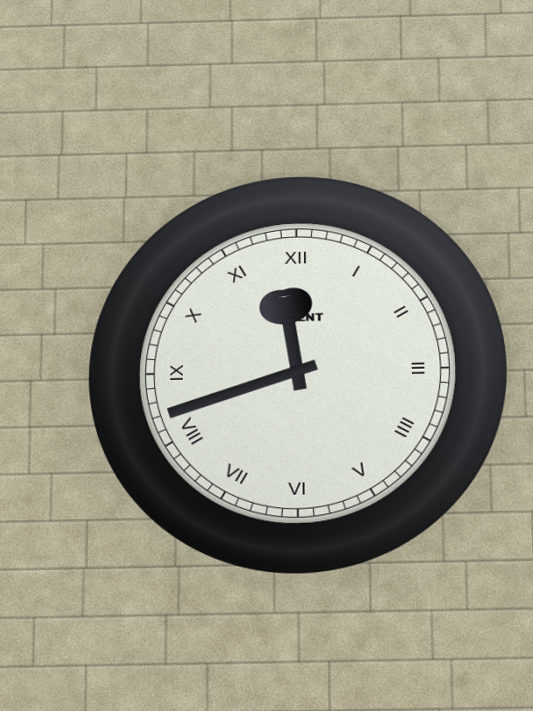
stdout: 11,42
